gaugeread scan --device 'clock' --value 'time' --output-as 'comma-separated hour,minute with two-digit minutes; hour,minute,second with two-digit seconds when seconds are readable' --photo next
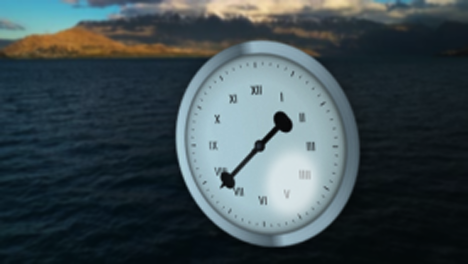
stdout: 1,38
